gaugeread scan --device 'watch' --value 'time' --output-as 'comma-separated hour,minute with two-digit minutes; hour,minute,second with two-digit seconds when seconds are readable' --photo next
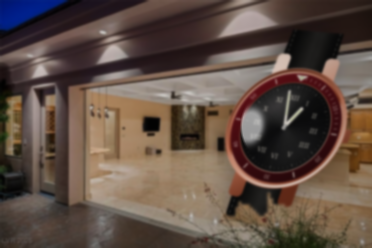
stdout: 12,58
